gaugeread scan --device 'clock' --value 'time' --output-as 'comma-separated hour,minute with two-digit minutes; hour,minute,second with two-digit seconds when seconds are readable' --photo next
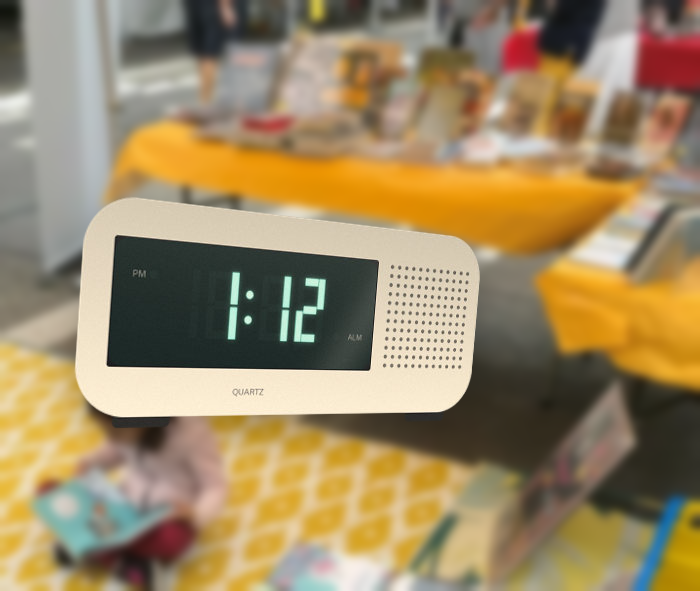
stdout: 1,12
